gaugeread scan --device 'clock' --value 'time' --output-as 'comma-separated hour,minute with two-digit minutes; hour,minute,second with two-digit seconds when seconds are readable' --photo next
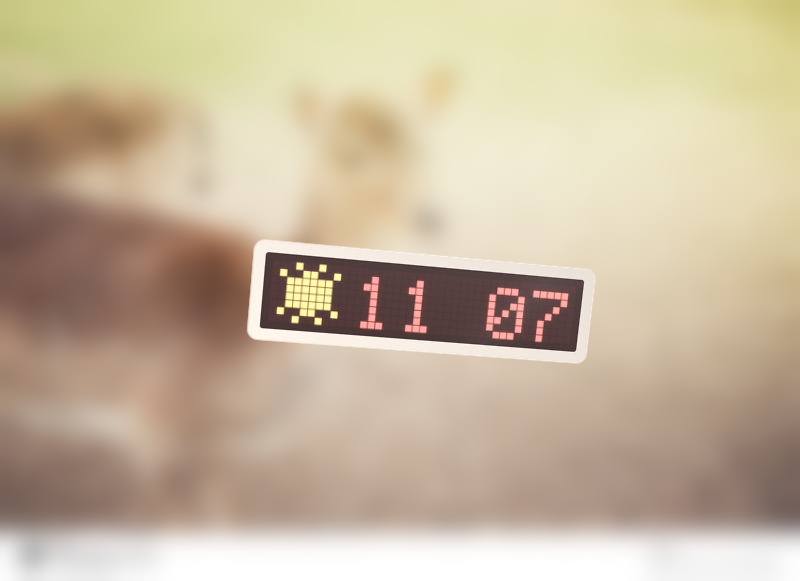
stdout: 11,07
